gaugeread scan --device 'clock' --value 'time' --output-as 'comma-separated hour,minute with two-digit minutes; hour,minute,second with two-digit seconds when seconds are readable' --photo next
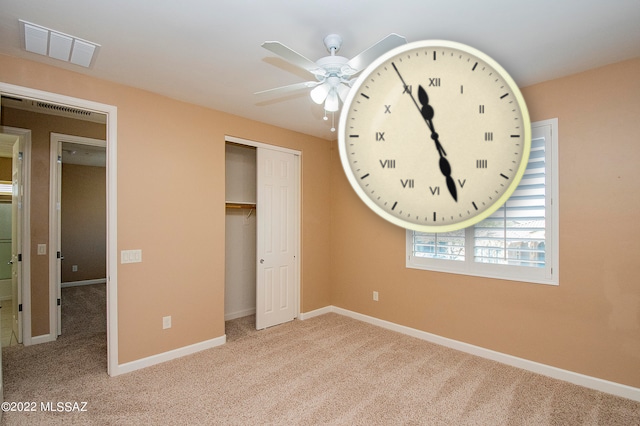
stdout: 11,26,55
